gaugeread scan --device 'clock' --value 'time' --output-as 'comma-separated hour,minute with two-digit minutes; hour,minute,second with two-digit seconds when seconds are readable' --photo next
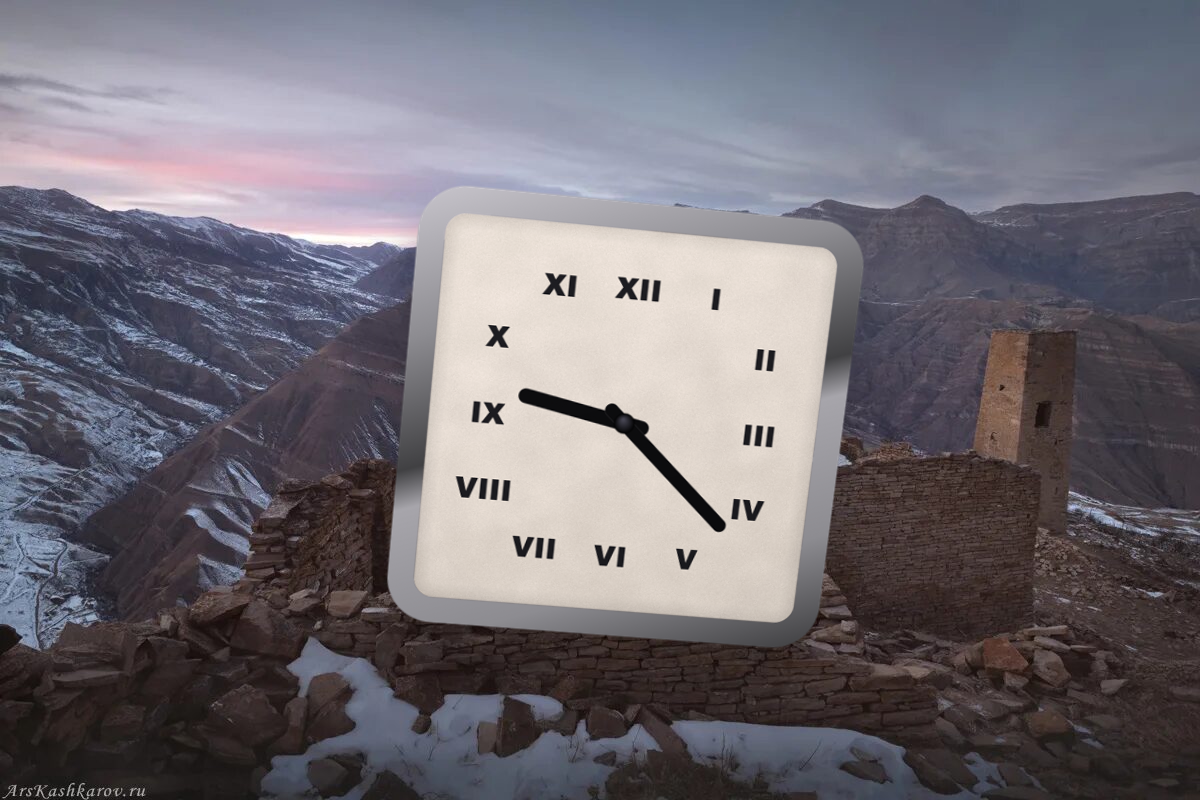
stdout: 9,22
